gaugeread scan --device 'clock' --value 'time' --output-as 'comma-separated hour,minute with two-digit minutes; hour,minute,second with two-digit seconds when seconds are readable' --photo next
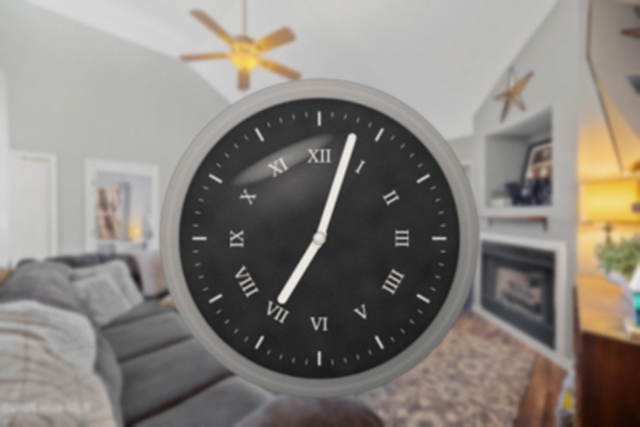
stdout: 7,03
